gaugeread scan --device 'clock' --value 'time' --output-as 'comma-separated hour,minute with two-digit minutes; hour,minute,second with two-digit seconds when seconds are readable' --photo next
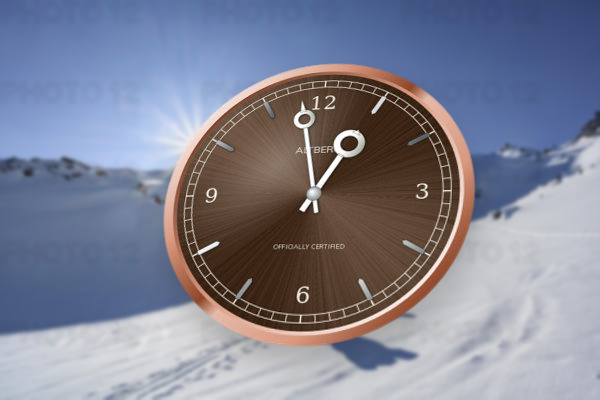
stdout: 12,58
